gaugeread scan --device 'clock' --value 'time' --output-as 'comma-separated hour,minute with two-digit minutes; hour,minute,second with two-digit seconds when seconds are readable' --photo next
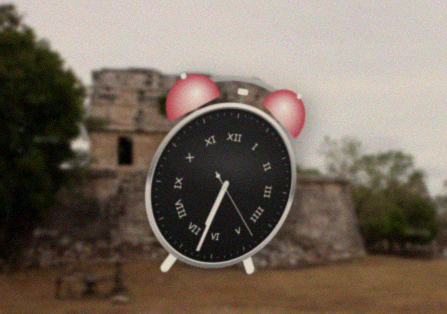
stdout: 6,32,23
